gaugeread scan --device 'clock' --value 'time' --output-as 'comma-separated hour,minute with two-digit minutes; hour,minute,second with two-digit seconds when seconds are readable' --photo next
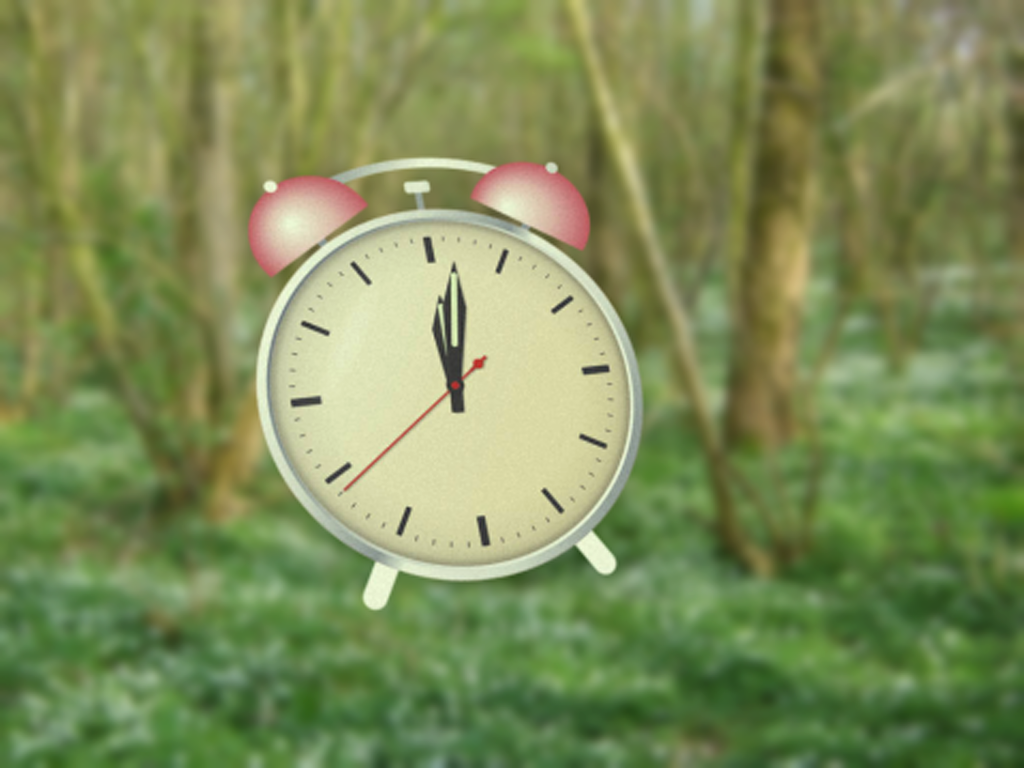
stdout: 12,01,39
